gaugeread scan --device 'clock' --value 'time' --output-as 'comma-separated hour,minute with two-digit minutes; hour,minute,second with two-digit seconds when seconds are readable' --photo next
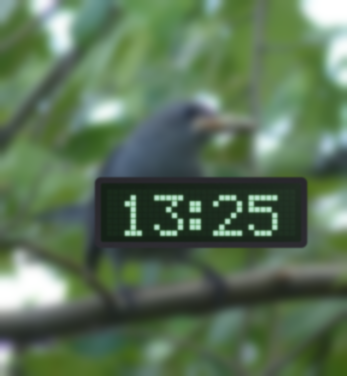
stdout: 13,25
